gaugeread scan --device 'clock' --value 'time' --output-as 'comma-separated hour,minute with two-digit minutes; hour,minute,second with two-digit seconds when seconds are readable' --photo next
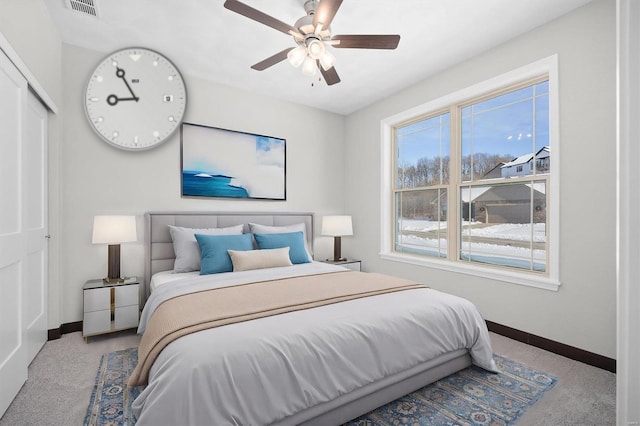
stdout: 8,55
